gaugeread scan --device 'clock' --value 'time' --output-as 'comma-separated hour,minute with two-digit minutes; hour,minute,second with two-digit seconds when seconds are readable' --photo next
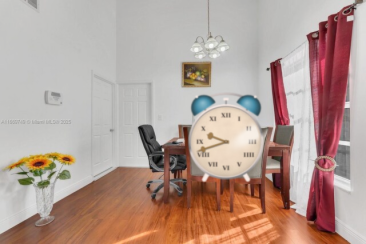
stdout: 9,42
